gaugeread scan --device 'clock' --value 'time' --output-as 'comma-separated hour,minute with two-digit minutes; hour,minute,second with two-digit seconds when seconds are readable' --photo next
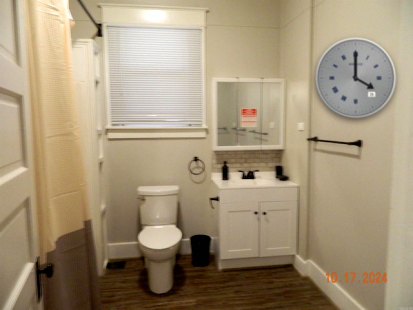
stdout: 4,00
